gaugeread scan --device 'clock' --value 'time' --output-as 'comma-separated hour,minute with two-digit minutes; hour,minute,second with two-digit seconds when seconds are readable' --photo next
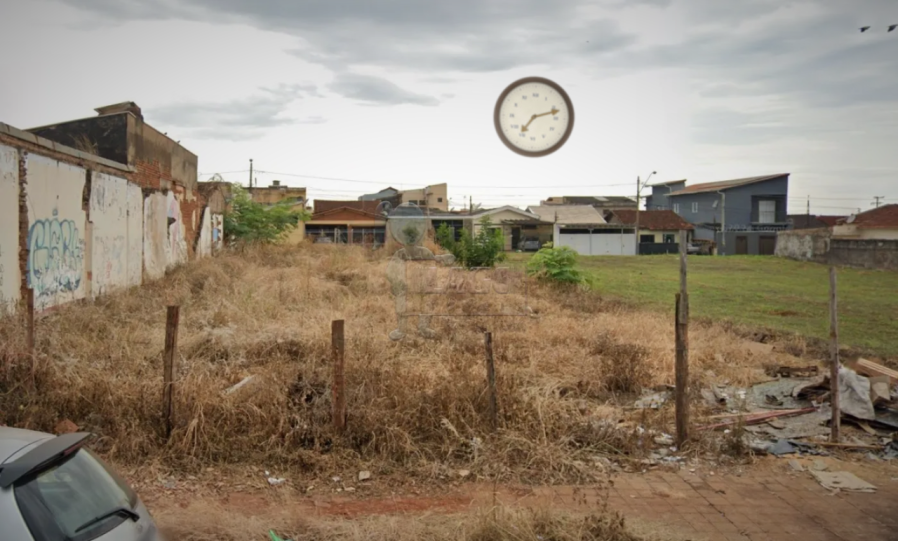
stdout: 7,12
